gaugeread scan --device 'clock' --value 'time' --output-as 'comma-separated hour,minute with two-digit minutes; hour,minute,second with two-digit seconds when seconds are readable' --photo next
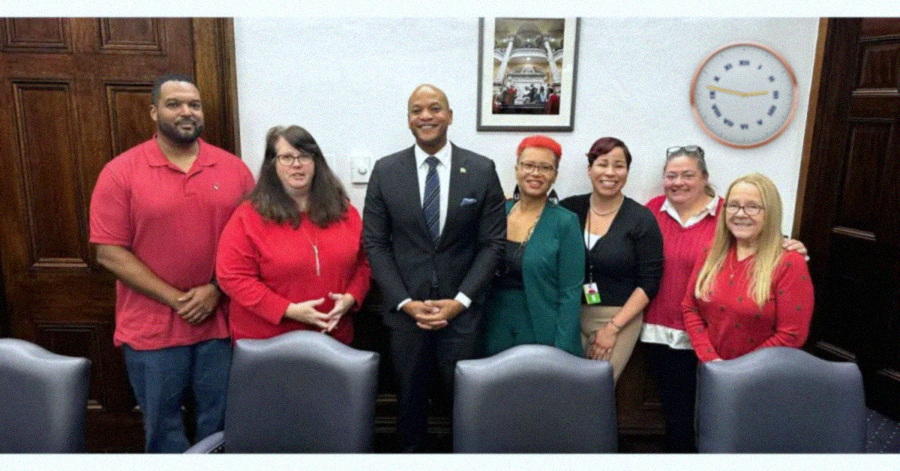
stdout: 2,47
